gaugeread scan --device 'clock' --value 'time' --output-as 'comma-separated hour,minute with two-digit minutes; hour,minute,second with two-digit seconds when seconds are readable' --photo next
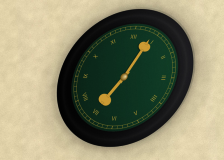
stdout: 7,04
